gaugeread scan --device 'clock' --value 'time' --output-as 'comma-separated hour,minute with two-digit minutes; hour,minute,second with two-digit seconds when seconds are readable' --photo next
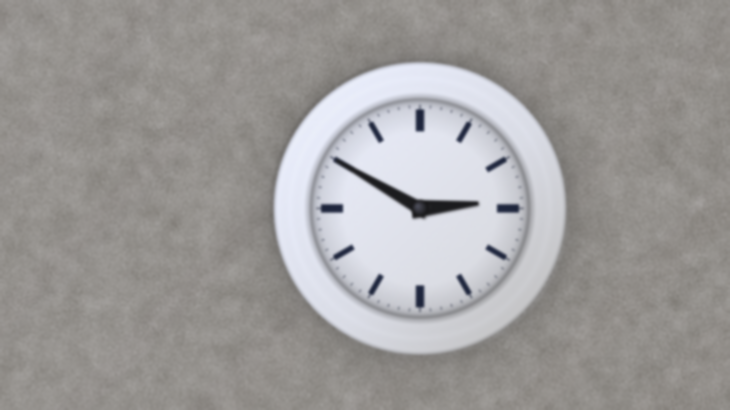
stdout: 2,50
